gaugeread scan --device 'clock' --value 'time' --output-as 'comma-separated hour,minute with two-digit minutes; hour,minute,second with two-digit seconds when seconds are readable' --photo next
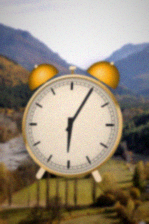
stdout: 6,05
